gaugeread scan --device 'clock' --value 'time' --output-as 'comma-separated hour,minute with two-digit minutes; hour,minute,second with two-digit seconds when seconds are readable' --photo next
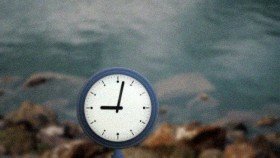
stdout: 9,02
